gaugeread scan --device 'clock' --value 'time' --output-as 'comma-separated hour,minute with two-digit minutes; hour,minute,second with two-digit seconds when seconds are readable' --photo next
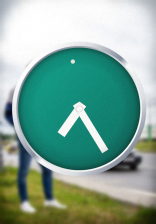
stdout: 7,26
